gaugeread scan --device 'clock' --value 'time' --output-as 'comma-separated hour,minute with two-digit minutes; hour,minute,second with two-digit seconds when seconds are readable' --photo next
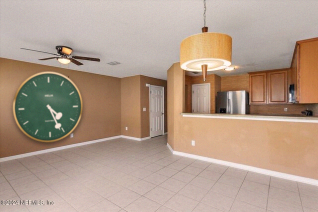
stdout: 4,26
